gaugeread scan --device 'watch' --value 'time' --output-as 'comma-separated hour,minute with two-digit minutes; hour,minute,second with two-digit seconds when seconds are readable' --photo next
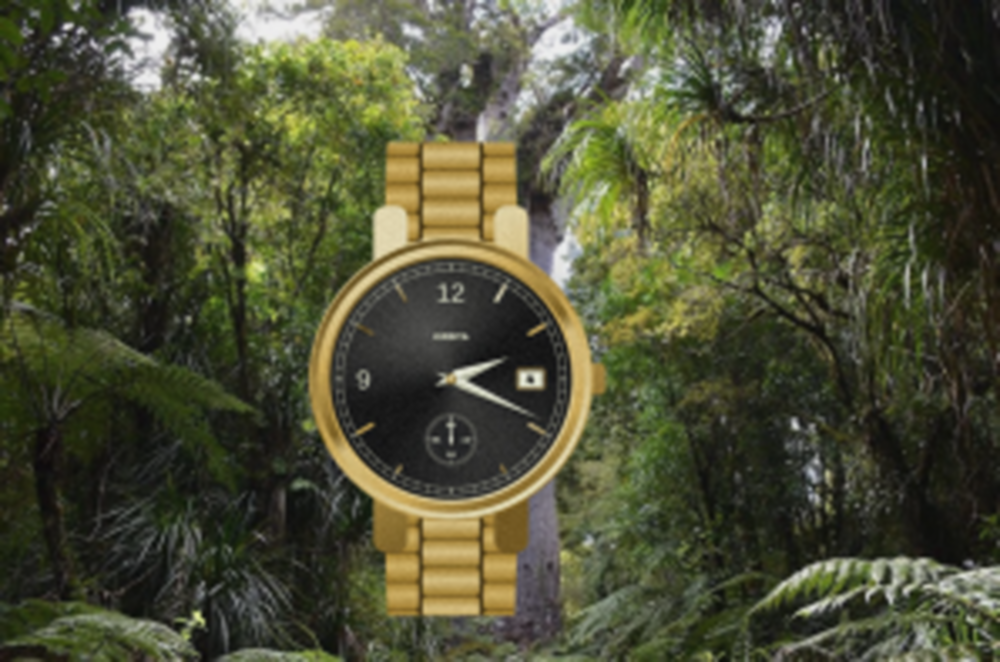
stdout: 2,19
